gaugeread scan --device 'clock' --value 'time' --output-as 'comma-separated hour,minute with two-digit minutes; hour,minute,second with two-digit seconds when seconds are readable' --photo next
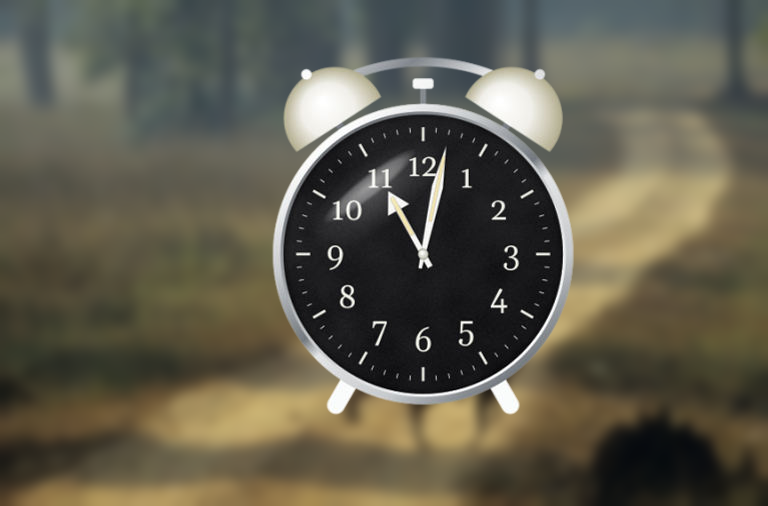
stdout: 11,02
